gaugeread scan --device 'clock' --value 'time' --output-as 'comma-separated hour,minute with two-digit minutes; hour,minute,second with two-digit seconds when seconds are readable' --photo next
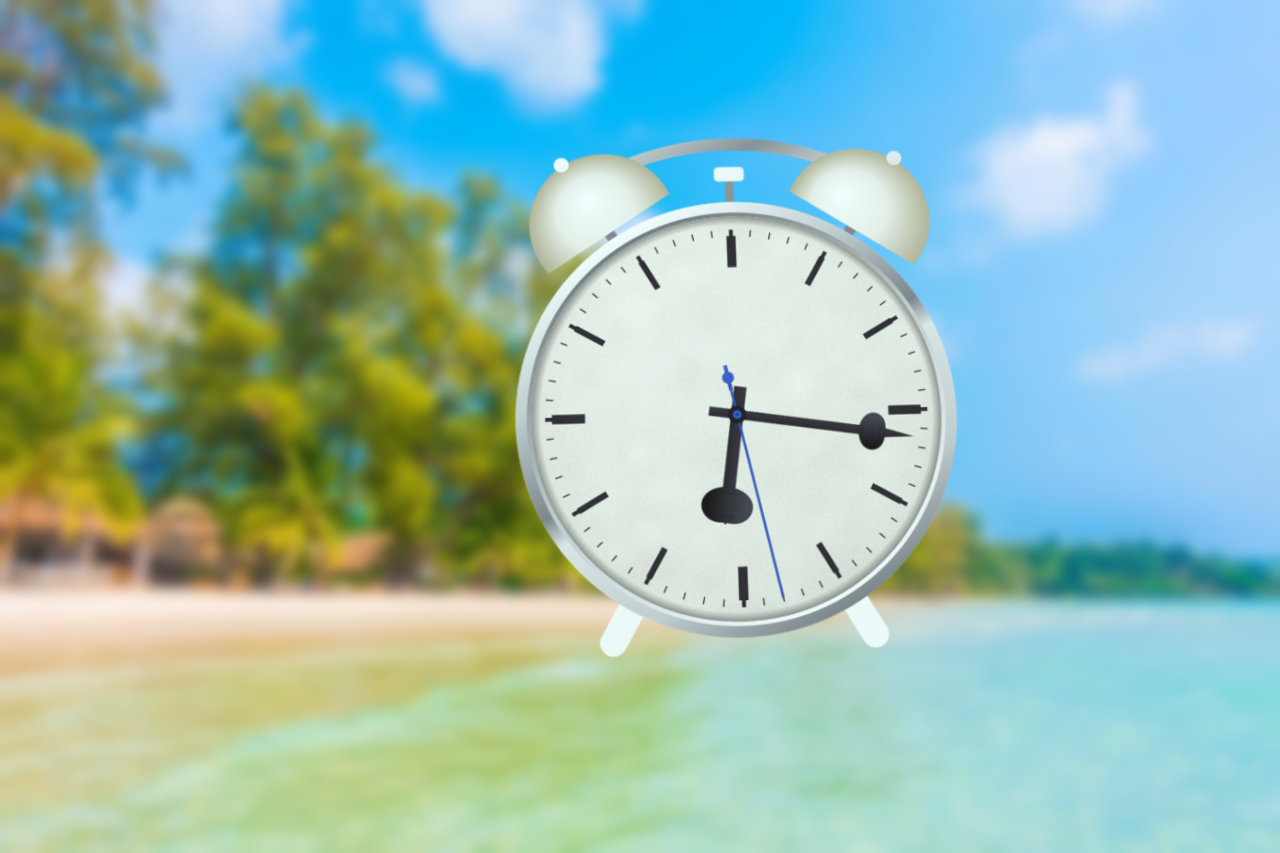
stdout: 6,16,28
